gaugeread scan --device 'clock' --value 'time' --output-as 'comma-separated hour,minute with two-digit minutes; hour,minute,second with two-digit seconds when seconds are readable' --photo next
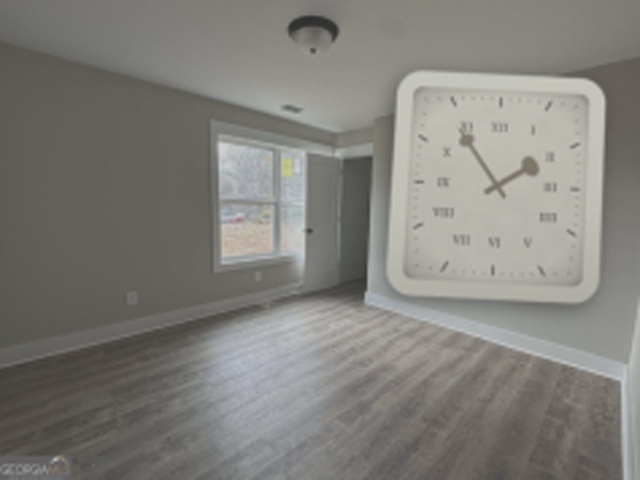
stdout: 1,54
